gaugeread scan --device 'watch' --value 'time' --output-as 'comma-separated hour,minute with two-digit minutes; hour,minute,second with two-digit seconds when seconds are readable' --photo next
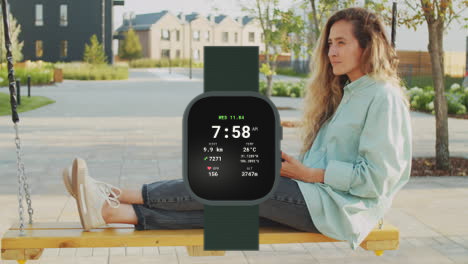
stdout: 7,58
